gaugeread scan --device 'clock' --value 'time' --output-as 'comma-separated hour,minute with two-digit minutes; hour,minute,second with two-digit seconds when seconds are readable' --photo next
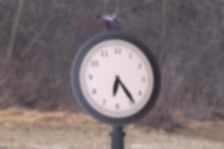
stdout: 6,24
